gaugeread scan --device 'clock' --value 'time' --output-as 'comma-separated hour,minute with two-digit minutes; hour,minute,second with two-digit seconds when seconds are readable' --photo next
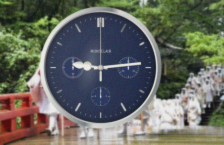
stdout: 9,14
